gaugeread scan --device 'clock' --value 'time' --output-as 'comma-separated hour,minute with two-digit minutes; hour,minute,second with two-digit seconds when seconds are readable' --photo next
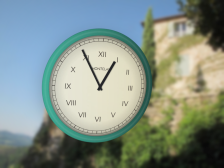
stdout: 12,55
